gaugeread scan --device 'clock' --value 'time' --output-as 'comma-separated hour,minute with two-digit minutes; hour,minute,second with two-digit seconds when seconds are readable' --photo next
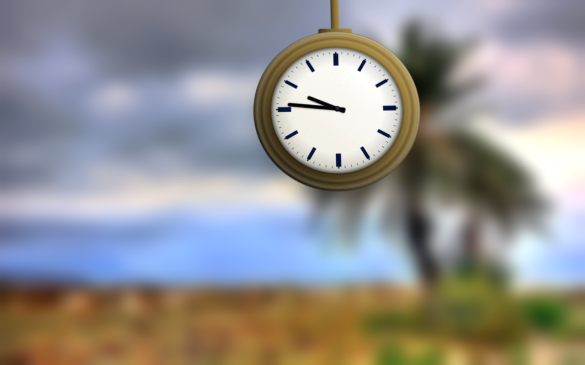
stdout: 9,46
